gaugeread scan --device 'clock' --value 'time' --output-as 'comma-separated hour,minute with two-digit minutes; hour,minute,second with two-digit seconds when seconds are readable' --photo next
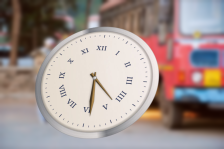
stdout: 4,29
